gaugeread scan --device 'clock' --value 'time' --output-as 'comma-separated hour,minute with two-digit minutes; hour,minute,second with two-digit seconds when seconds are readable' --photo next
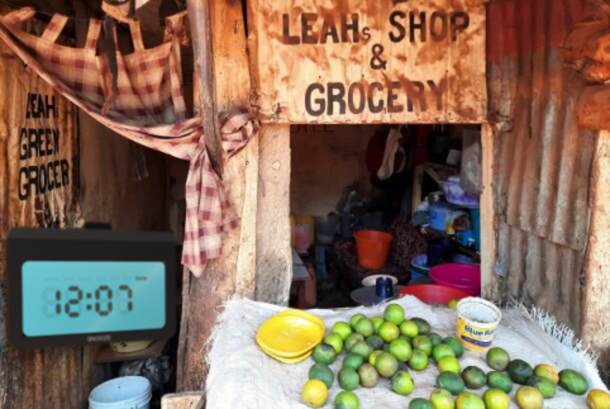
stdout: 12,07
